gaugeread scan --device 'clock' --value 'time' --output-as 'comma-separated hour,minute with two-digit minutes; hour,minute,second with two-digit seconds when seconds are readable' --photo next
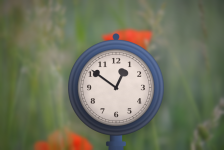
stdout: 12,51
